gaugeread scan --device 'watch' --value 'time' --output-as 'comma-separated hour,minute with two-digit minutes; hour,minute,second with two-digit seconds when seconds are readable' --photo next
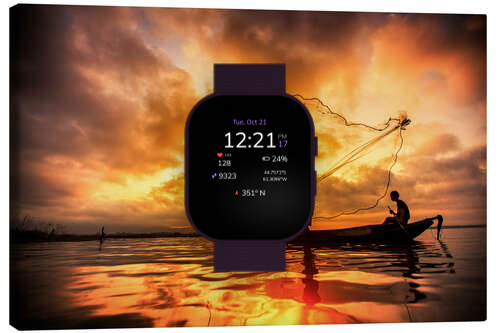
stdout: 12,21,17
